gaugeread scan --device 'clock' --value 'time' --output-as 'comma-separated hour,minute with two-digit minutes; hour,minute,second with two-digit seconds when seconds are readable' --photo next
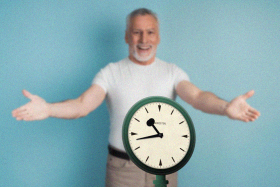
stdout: 10,43
